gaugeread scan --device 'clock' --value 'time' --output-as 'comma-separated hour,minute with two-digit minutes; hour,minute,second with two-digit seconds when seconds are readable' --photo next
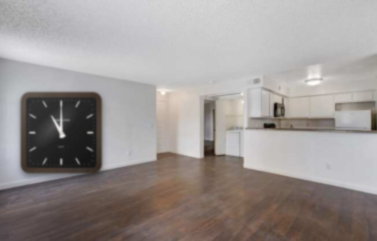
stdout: 11,00
